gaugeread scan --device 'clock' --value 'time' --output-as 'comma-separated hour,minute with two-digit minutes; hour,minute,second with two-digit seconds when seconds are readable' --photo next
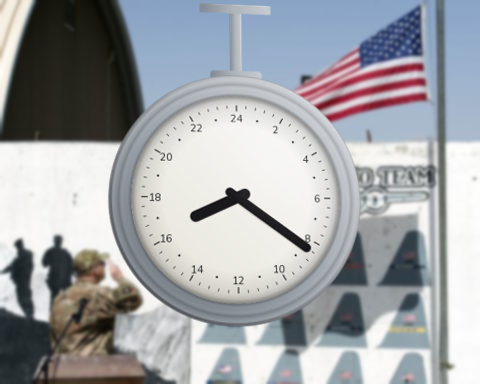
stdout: 16,21
